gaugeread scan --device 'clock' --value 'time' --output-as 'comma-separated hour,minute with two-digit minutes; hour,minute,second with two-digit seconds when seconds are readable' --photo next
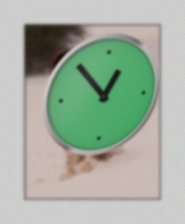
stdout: 12,53
